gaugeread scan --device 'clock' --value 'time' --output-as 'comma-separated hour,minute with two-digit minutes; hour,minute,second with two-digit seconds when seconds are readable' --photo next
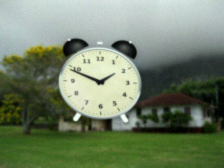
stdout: 1,49
